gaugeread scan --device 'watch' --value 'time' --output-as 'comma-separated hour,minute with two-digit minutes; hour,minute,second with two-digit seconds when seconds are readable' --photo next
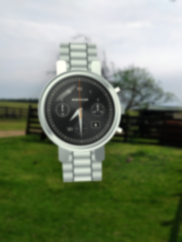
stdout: 7,30
